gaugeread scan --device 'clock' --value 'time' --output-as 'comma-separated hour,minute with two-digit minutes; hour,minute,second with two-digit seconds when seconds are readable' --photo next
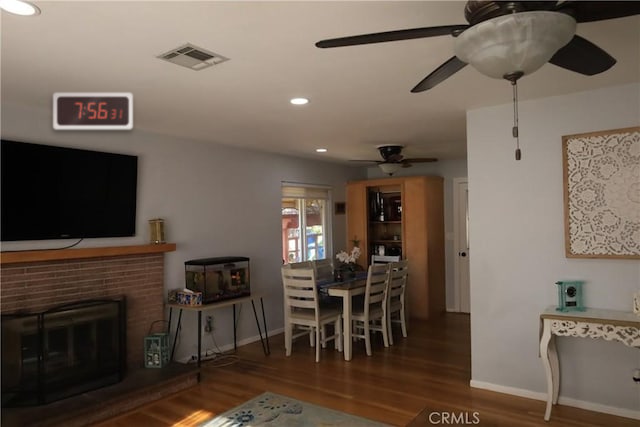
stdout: 7,56
